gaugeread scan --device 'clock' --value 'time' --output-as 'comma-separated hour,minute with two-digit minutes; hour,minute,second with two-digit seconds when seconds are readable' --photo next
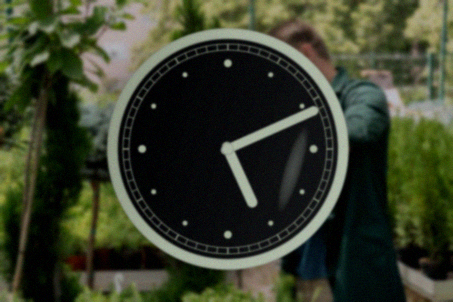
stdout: 5,11
